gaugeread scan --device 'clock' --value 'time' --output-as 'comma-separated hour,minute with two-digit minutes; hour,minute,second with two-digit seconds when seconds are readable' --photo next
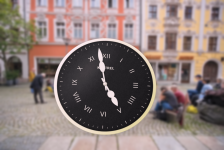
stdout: 4,58
